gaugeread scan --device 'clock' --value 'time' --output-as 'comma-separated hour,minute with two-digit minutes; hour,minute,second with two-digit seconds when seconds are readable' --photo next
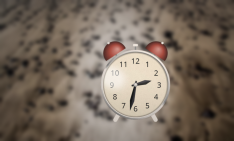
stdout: 2,32
